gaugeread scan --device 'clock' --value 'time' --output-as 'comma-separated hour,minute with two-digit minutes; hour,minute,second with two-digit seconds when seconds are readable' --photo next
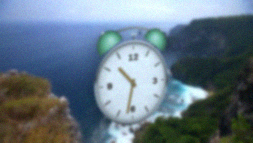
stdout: 10,32
